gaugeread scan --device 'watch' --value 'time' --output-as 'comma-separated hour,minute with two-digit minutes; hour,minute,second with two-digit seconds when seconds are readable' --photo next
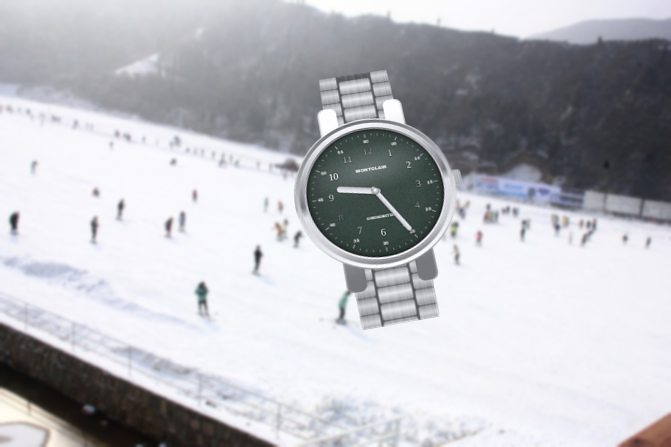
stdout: 9,25
